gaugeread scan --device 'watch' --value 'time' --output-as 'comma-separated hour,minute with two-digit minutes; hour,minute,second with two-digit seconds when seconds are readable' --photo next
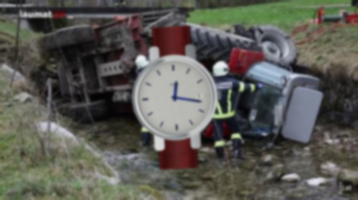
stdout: 12,17
